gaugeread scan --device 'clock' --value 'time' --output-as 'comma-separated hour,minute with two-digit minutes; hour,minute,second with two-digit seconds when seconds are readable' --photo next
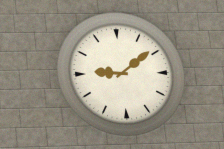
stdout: 9,09
